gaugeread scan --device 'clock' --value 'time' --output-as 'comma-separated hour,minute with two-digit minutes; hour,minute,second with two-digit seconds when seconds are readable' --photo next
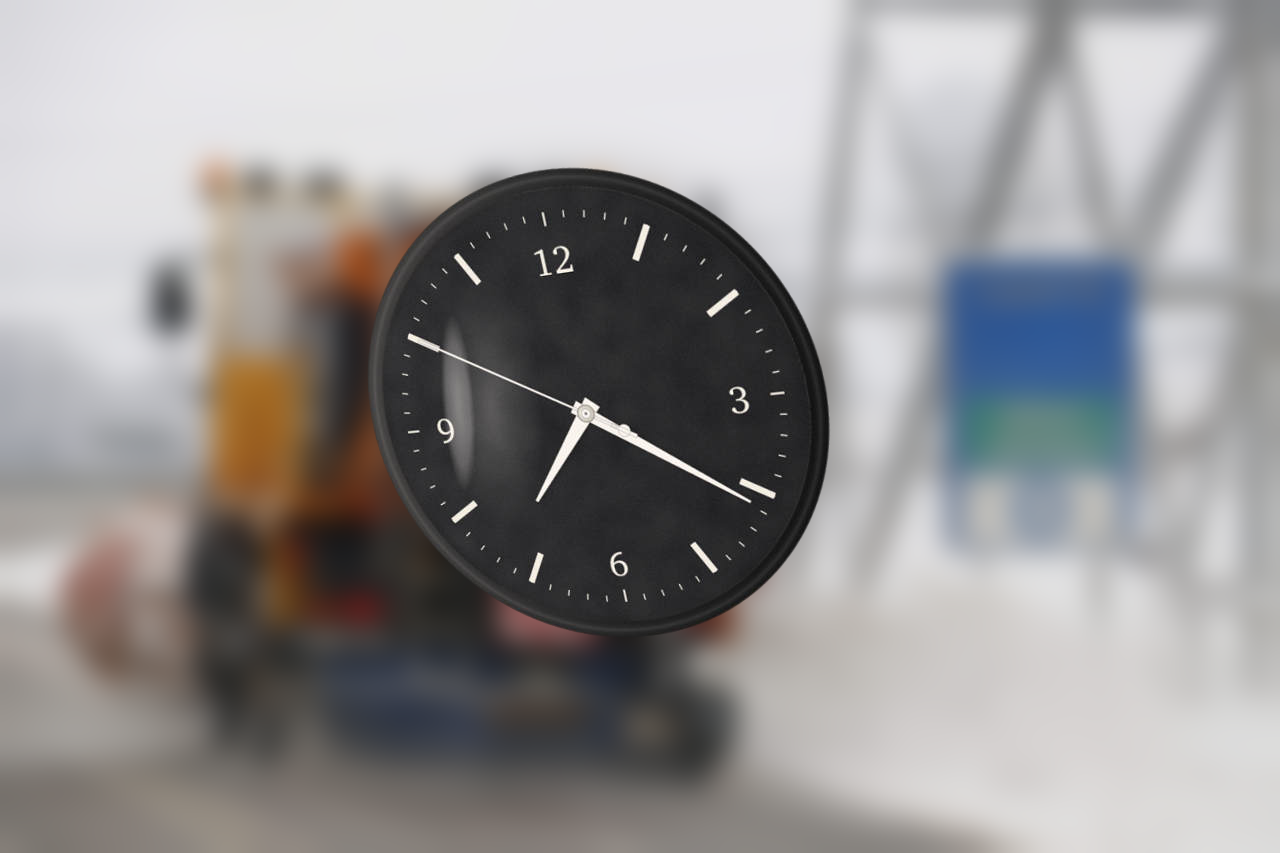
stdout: 7,20,50
